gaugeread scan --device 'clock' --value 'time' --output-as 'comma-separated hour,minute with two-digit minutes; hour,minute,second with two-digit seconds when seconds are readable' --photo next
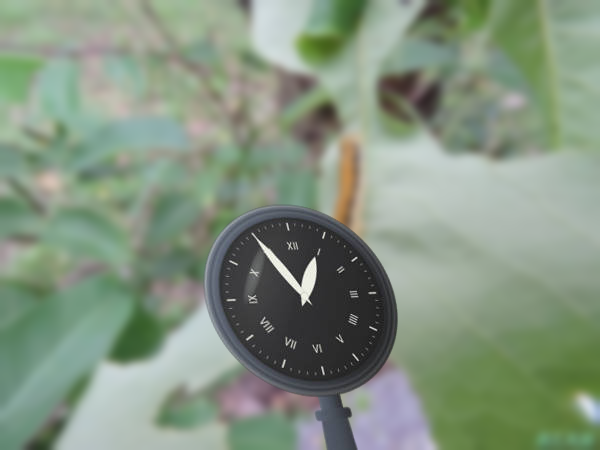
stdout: 12,55
